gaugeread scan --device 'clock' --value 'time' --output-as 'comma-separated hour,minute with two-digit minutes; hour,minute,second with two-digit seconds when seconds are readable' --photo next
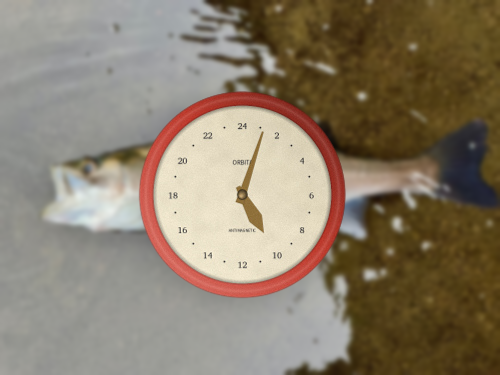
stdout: 10,03
